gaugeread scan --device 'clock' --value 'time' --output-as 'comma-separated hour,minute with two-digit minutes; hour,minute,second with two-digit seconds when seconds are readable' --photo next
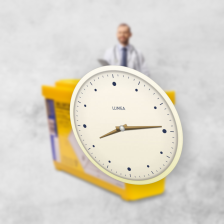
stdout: 8,14
